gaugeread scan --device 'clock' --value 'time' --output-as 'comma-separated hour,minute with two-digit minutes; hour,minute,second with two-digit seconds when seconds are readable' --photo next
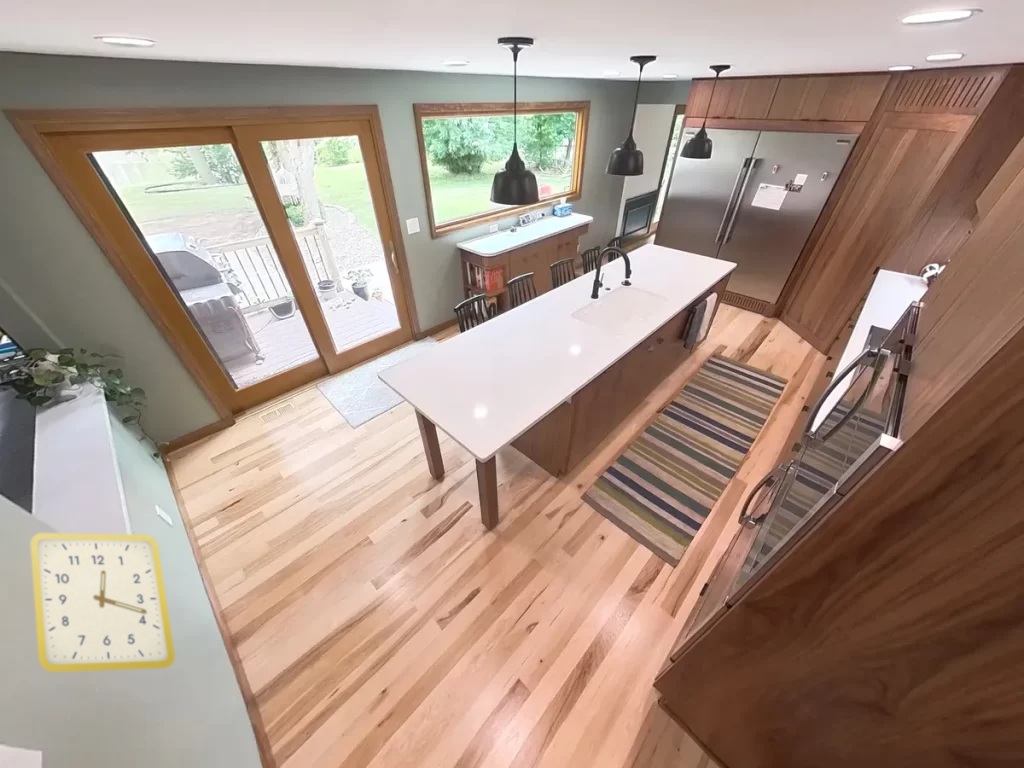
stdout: 12,18
